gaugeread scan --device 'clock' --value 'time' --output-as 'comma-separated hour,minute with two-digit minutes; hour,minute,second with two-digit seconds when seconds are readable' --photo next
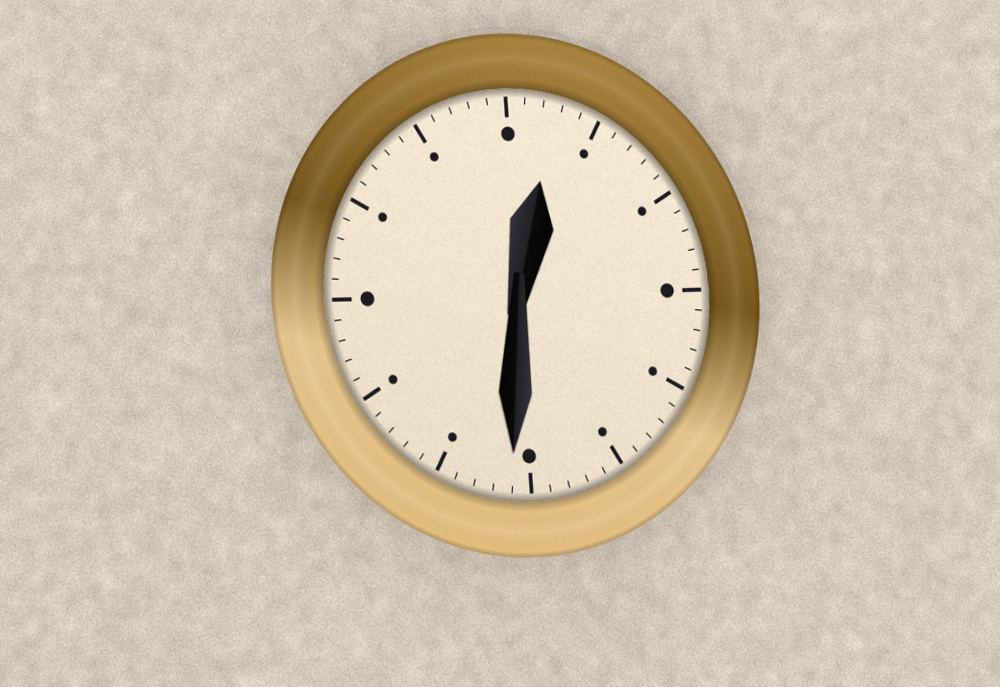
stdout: 12,31
